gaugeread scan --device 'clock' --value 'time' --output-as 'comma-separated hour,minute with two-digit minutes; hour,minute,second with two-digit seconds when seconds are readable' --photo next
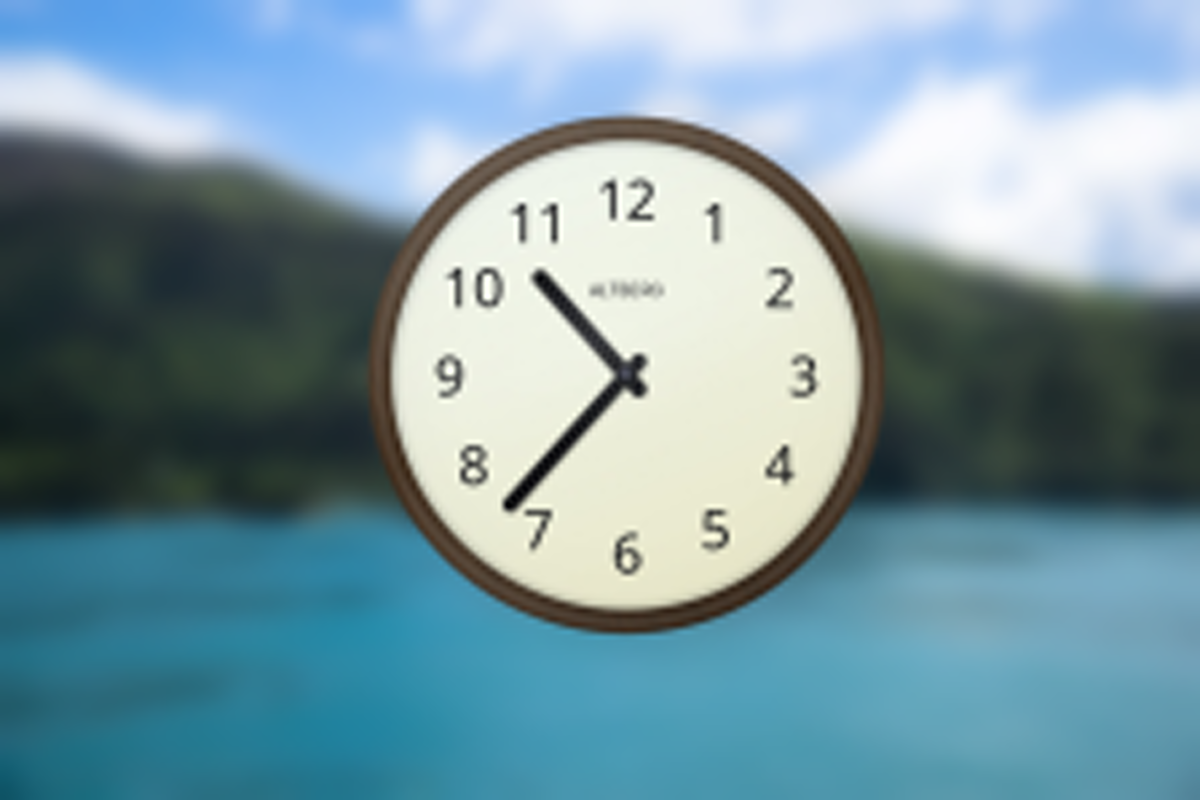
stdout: 10,37
